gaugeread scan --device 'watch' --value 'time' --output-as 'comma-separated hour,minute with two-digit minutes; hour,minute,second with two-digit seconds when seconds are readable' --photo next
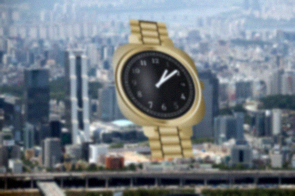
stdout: 1,09
